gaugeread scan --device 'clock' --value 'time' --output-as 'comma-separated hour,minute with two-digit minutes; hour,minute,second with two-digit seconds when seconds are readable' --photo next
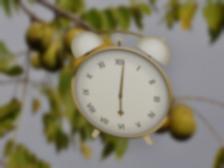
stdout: 6,01
